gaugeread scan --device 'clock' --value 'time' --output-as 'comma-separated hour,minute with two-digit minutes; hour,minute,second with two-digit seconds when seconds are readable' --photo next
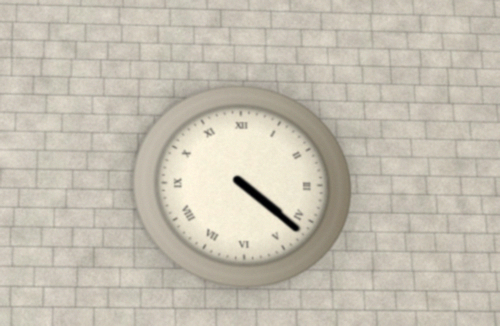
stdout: 4,22
